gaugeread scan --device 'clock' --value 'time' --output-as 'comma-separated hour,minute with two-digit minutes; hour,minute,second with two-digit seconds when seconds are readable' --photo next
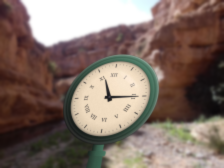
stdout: 11,15
